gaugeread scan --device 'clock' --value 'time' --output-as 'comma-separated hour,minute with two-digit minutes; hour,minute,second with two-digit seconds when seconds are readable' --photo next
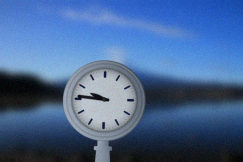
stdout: 9,46
